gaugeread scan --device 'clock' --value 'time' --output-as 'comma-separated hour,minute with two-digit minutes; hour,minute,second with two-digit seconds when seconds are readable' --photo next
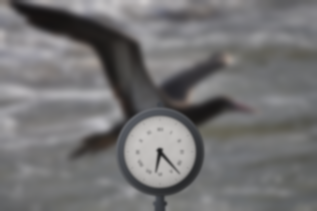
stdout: 6,23
